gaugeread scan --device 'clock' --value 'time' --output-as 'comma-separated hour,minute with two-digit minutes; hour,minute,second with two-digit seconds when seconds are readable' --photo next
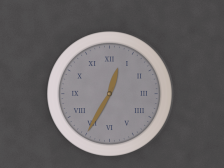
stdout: 12,35
